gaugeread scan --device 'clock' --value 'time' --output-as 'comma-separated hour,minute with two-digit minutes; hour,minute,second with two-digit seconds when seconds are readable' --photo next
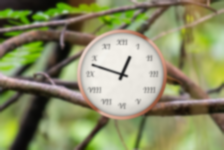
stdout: 12,48
